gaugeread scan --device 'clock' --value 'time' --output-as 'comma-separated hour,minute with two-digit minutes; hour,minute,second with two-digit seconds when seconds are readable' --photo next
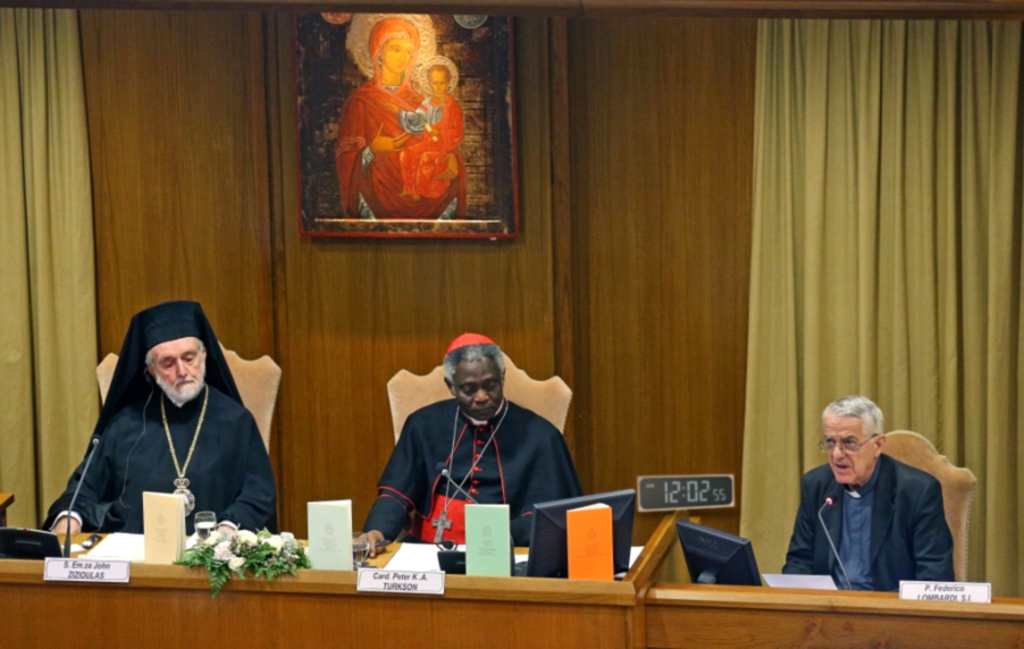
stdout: 12,02
